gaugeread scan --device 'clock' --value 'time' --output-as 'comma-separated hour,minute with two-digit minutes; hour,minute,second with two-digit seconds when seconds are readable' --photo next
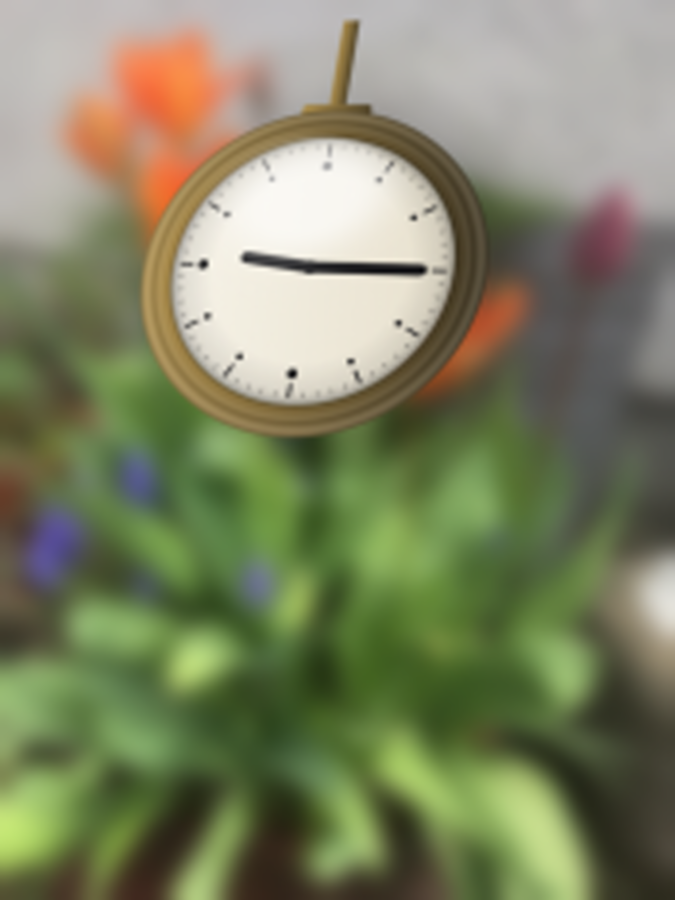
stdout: 9,15
